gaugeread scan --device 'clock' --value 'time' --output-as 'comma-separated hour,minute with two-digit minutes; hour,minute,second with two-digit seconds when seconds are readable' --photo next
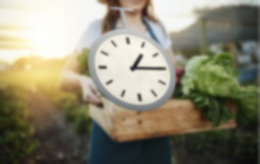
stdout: 1,15
